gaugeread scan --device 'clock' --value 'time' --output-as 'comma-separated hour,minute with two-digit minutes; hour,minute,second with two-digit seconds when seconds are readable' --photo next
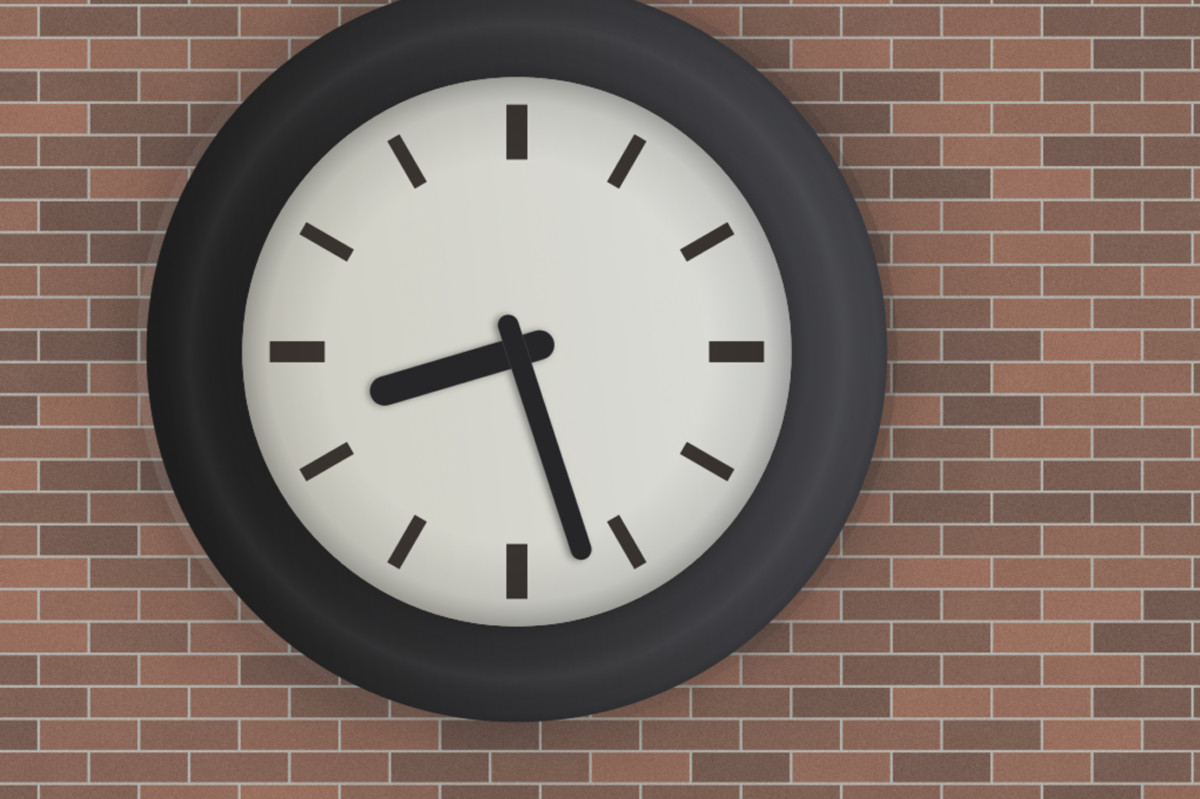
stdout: 8,27
